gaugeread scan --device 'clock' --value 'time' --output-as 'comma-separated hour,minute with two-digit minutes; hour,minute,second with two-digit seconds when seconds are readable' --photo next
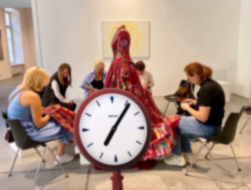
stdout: 7,06
